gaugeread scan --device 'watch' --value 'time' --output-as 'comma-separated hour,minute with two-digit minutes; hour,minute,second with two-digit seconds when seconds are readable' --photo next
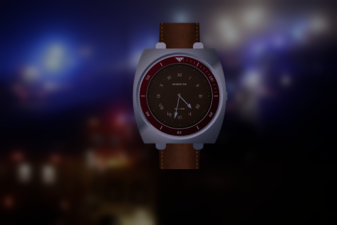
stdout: 4,32
